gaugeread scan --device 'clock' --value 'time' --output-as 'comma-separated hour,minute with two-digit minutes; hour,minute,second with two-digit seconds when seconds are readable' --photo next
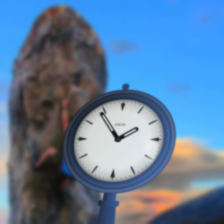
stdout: 1,54
